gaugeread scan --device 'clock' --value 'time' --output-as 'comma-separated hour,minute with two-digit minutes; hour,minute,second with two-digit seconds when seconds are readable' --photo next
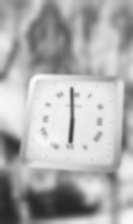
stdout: 5,59
